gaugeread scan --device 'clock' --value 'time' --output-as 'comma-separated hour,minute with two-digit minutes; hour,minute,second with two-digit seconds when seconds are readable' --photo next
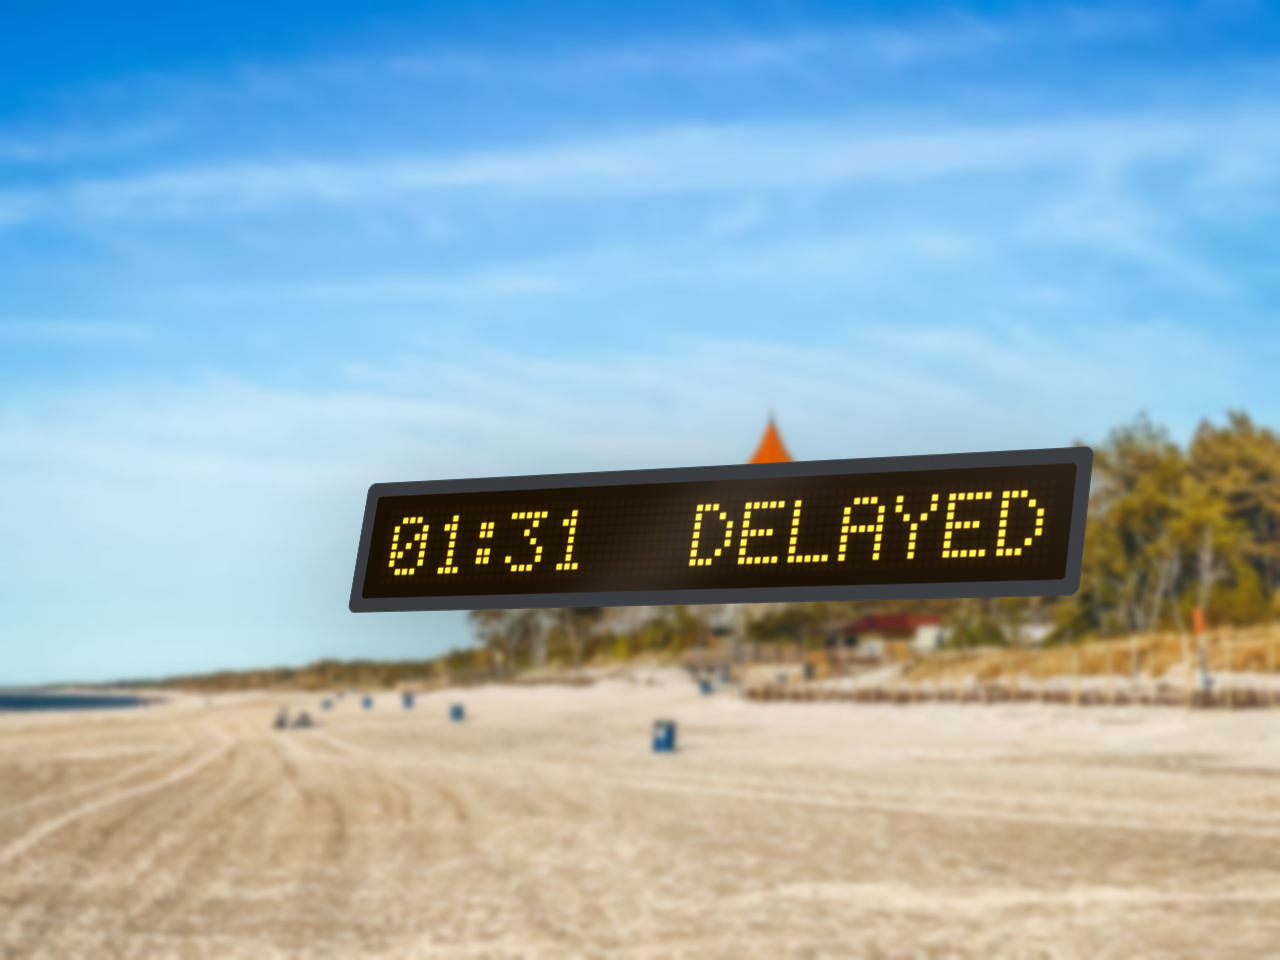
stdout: 1,31
